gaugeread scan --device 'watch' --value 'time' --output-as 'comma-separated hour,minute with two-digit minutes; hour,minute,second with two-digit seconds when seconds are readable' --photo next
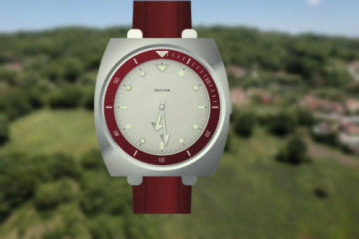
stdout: 6,29
